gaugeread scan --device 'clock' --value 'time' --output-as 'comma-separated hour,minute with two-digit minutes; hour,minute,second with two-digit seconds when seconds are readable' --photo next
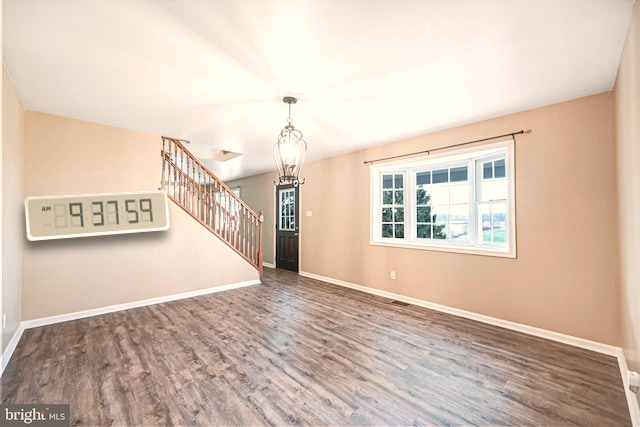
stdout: 9,37,59
